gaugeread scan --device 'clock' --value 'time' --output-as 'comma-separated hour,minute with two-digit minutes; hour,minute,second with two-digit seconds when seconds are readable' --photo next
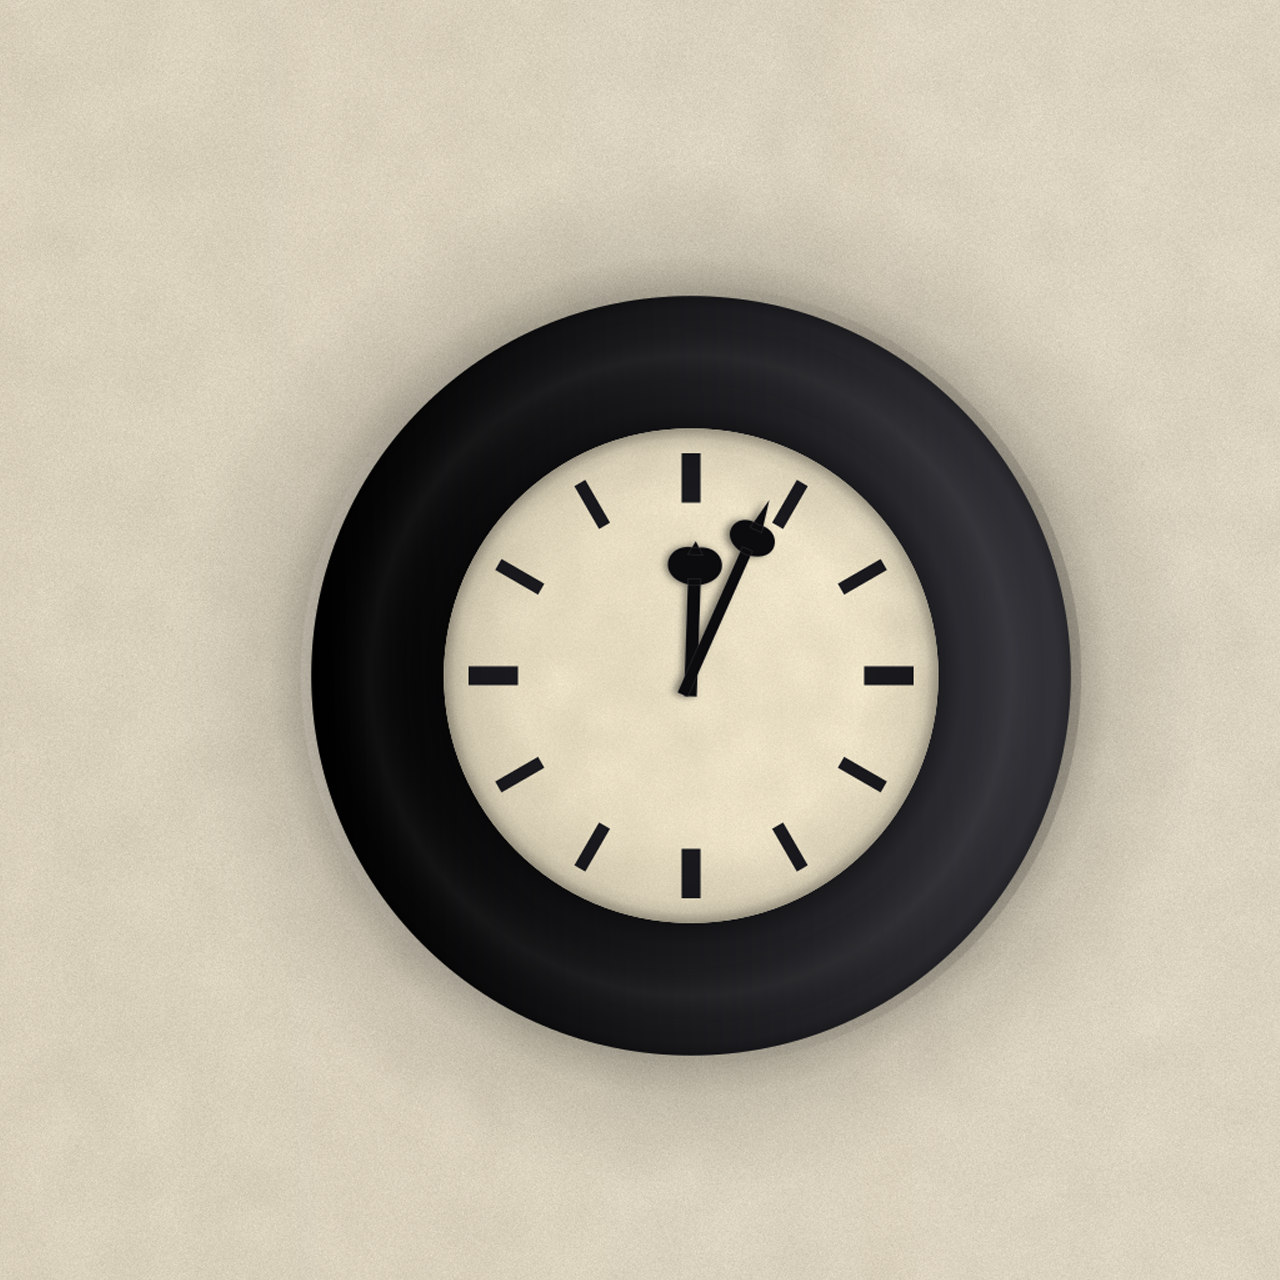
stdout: 12,04
